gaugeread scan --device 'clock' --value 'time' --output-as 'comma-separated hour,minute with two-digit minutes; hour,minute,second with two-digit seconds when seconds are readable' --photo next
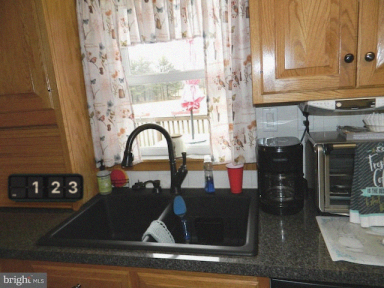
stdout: 1,23
